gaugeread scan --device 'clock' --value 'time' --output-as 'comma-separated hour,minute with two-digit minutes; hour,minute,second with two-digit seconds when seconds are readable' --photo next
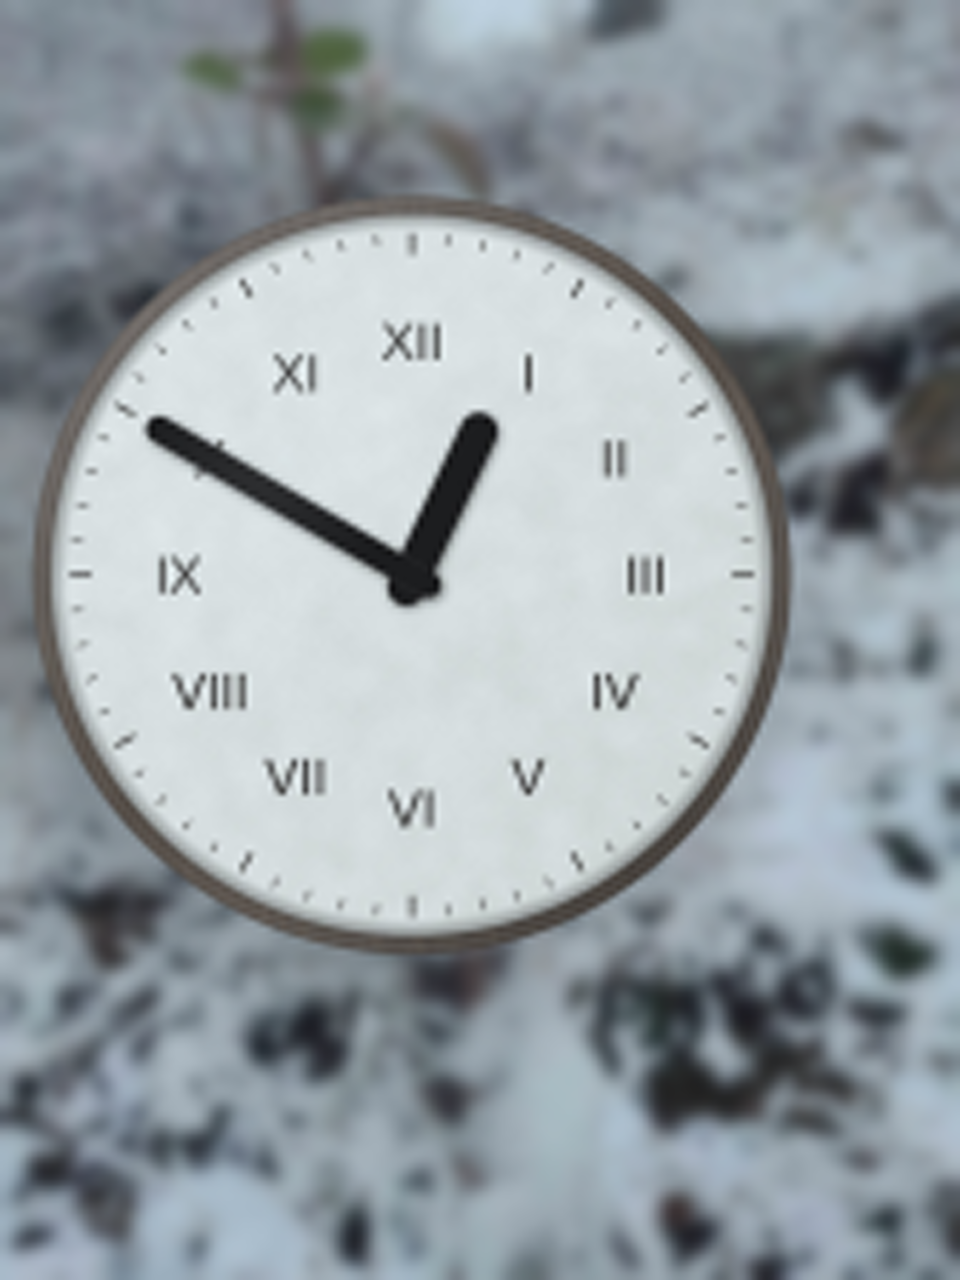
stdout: 12,50
